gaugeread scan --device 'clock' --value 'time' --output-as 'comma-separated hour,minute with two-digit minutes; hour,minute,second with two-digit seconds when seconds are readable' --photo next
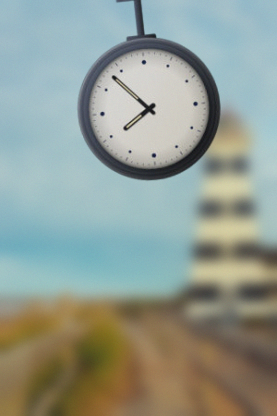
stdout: 7,53
